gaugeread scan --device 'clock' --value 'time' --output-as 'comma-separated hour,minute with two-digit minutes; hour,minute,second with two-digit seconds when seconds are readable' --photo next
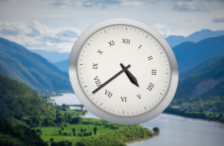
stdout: 4,38
